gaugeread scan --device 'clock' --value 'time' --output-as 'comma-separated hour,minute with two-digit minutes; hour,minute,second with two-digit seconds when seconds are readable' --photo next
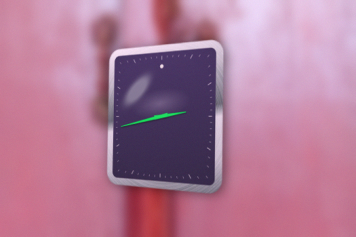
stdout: 2,43
